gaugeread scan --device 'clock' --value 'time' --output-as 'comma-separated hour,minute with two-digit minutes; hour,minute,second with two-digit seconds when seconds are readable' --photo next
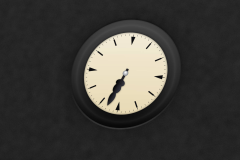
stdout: 6,33
